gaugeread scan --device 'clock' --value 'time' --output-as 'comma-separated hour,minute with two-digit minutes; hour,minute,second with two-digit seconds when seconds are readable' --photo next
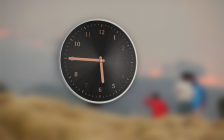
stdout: 5,45
